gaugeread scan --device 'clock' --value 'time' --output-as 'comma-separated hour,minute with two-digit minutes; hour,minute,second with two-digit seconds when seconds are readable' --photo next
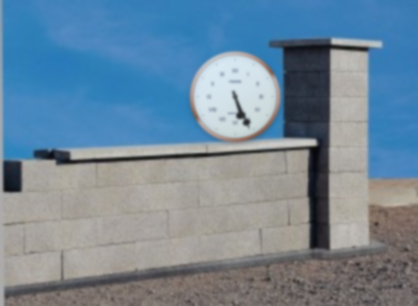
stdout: 5,26
